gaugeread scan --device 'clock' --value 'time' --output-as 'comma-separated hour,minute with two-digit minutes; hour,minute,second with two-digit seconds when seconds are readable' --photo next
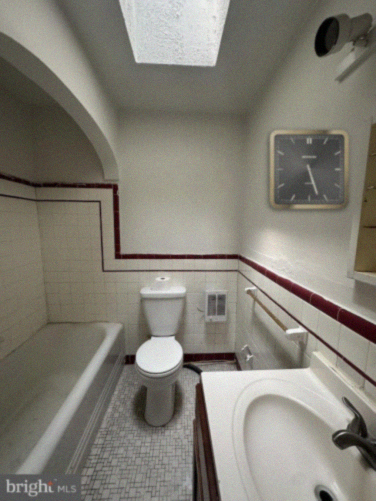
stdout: 5,27
